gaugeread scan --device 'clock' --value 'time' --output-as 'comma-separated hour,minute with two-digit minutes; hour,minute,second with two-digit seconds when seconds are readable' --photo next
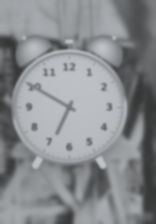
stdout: 6,50
